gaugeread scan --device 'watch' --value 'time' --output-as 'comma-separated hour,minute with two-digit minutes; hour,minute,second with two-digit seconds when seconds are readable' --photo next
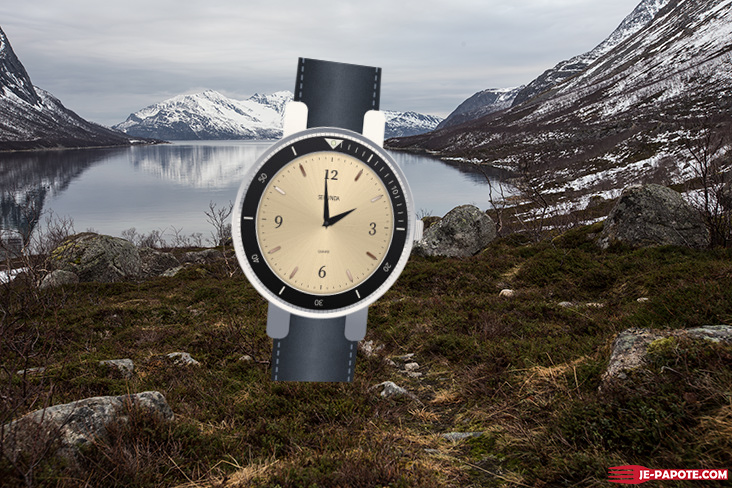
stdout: 1,59
